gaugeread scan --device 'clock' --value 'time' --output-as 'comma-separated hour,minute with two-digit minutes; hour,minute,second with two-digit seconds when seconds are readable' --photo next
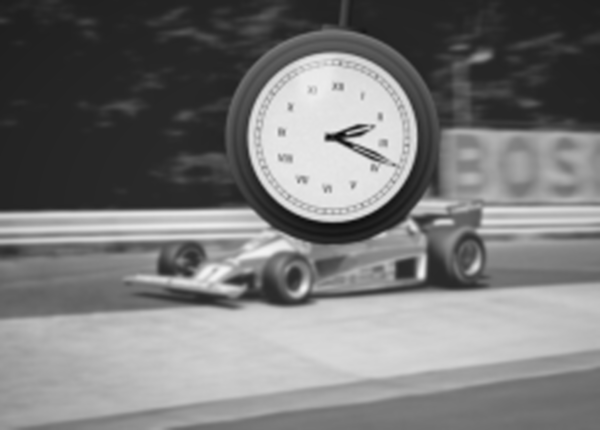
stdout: 2,18
